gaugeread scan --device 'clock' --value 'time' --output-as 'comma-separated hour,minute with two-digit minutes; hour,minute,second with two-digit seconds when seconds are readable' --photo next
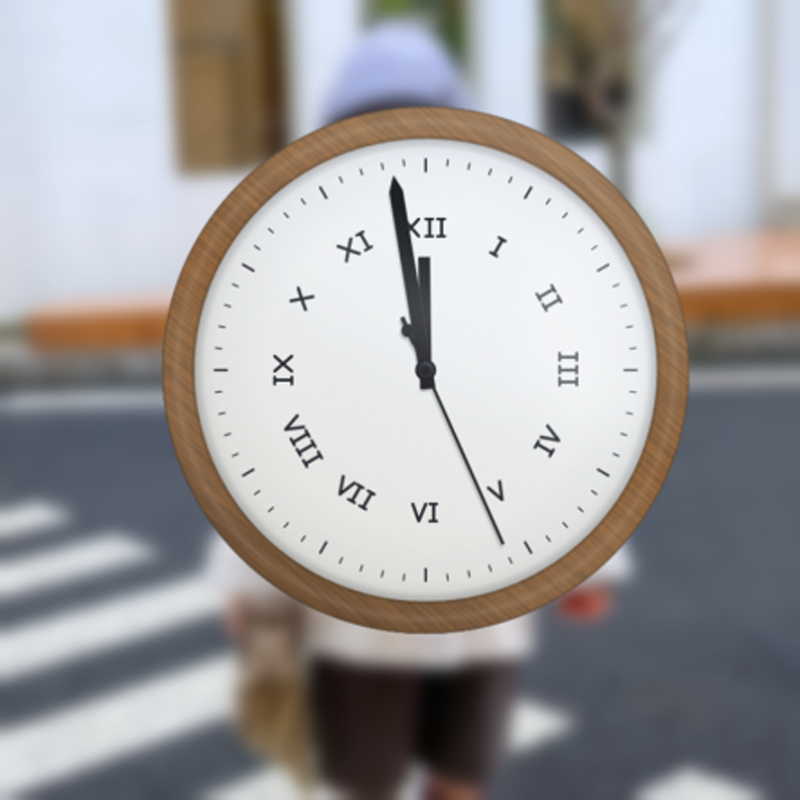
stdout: 11,58,26
